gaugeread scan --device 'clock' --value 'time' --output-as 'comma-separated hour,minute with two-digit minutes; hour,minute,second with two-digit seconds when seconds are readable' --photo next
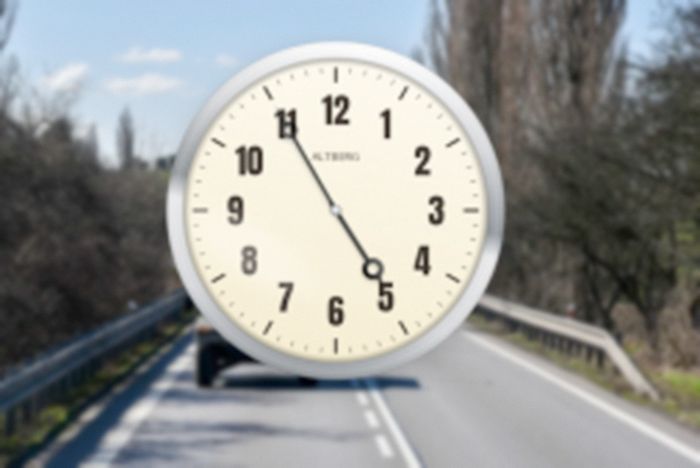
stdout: 4,55
